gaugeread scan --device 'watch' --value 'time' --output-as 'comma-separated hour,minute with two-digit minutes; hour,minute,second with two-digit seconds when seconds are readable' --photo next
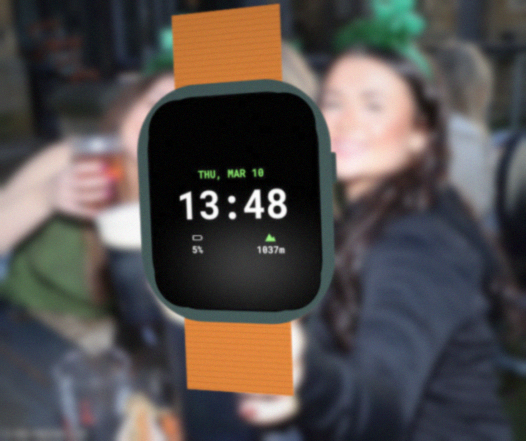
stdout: 13,48
